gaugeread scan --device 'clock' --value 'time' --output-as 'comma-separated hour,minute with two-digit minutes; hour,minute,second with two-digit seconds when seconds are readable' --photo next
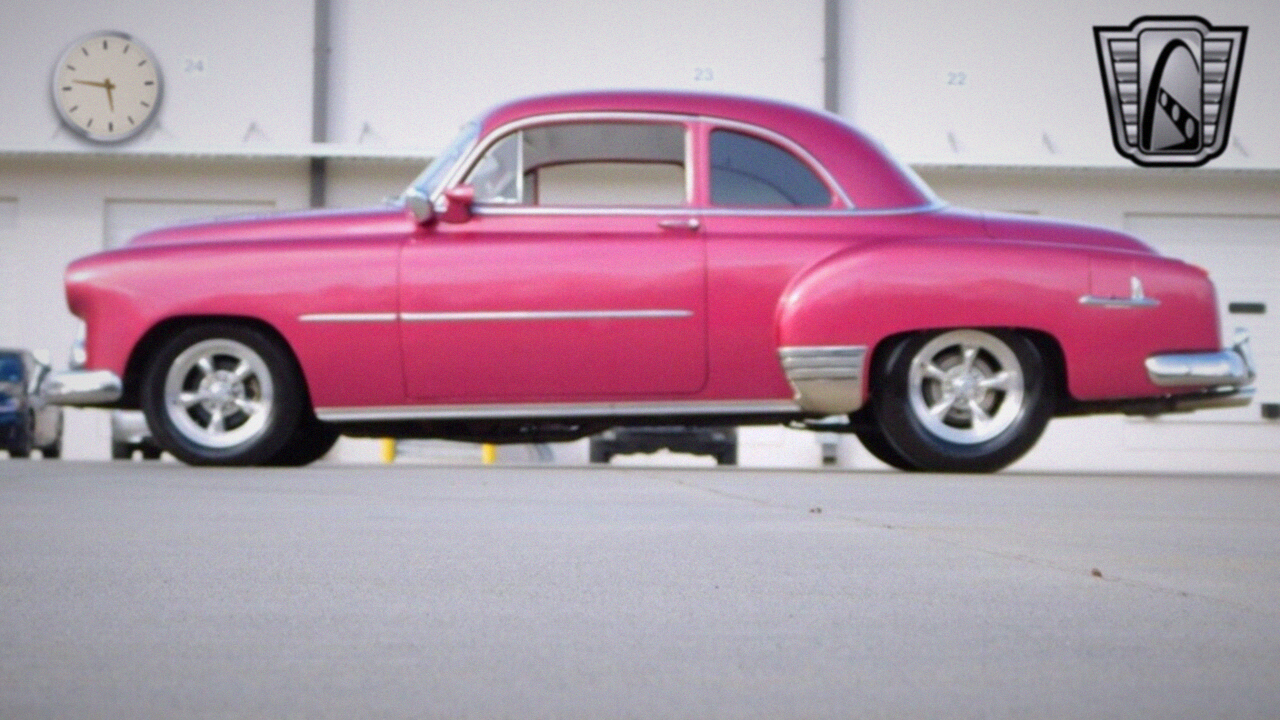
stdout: 5,47
